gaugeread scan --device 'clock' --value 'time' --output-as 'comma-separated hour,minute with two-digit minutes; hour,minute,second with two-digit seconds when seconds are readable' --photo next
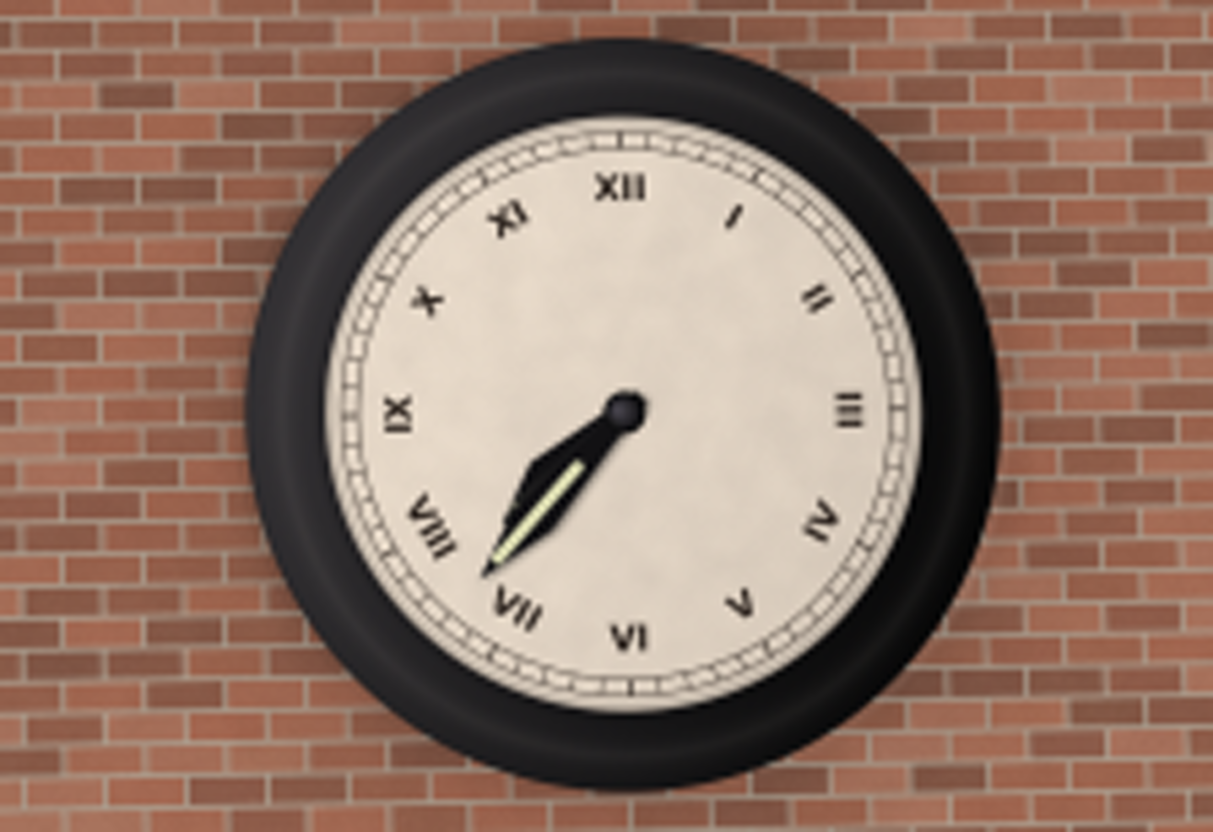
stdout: 7,37
